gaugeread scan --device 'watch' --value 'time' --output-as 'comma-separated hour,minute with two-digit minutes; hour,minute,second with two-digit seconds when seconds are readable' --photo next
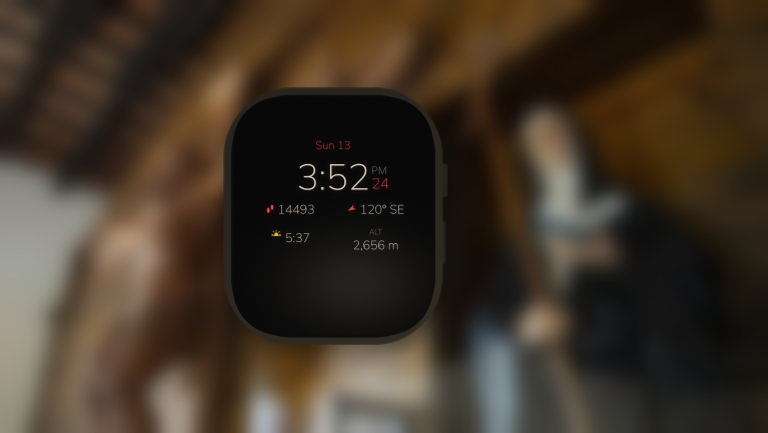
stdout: 3,52,24
